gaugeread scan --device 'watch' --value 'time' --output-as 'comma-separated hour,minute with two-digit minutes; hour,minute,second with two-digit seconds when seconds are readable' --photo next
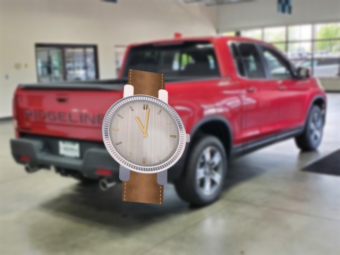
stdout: 11,01
